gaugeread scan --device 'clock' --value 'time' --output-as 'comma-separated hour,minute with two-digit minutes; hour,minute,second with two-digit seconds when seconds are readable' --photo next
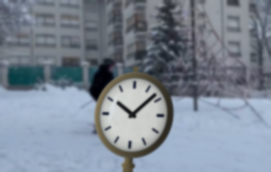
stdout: 10,08
